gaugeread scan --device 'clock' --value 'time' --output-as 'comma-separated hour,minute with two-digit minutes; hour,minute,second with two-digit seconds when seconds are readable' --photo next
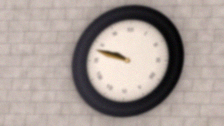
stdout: 9,48
